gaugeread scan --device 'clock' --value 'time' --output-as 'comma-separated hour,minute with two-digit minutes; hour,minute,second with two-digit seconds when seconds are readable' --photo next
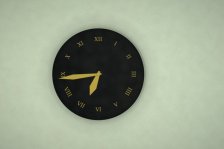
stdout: 6,44
